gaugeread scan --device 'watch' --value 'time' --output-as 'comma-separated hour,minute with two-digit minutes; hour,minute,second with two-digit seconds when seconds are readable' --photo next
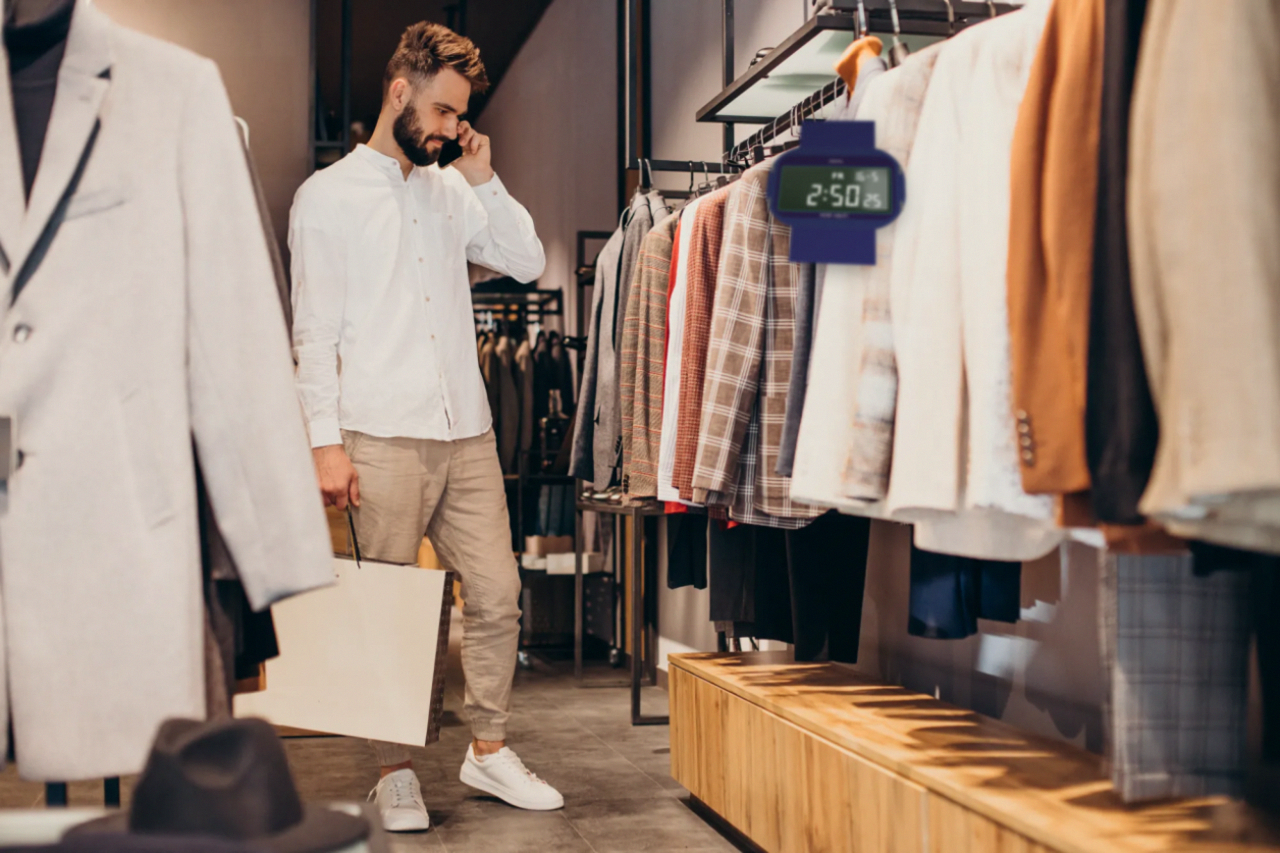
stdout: 2,50
